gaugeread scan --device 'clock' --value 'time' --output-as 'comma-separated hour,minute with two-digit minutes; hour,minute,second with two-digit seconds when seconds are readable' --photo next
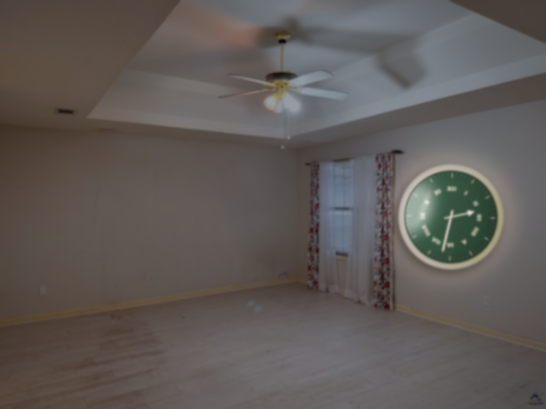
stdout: 2,32
